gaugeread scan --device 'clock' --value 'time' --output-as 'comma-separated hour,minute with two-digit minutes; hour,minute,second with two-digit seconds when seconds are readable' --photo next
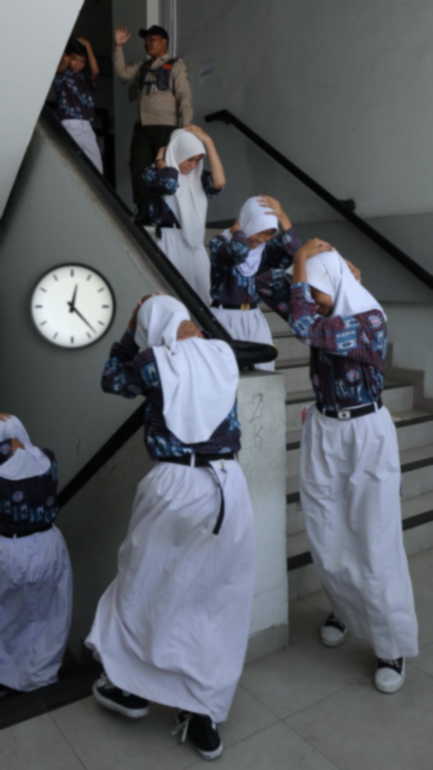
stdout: 12,23
